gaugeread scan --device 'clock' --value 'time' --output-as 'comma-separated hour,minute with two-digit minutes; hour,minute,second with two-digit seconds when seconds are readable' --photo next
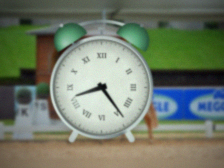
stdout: 8,24
